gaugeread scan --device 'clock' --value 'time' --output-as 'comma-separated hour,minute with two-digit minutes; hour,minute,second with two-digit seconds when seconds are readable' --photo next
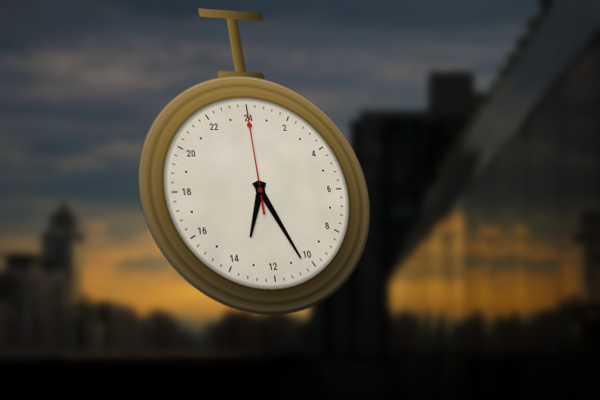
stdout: 13,26,00
